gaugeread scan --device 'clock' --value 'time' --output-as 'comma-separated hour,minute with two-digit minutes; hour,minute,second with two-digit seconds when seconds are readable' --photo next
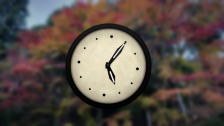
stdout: 5,05
